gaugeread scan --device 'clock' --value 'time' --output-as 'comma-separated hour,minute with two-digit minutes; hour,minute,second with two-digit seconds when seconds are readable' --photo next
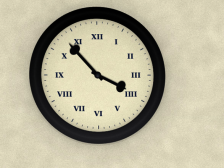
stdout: 3,53
